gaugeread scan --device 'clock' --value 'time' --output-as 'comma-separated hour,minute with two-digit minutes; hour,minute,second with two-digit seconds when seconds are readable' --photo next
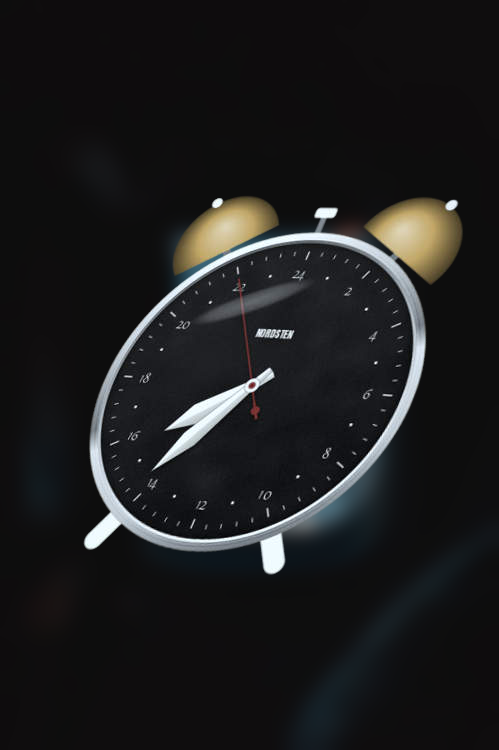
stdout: 15,35,55
